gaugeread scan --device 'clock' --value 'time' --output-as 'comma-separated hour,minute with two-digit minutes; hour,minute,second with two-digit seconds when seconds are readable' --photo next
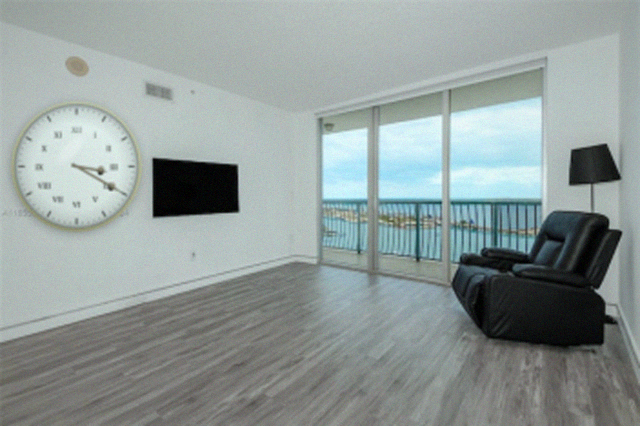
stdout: 3,20
